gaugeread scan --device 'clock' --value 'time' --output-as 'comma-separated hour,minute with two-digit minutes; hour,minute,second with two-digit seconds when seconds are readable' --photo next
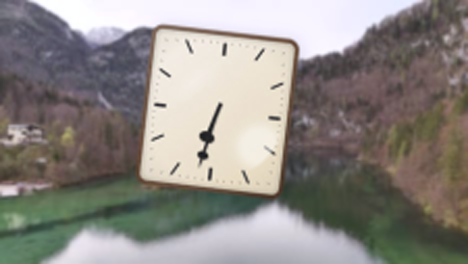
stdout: 6,32
